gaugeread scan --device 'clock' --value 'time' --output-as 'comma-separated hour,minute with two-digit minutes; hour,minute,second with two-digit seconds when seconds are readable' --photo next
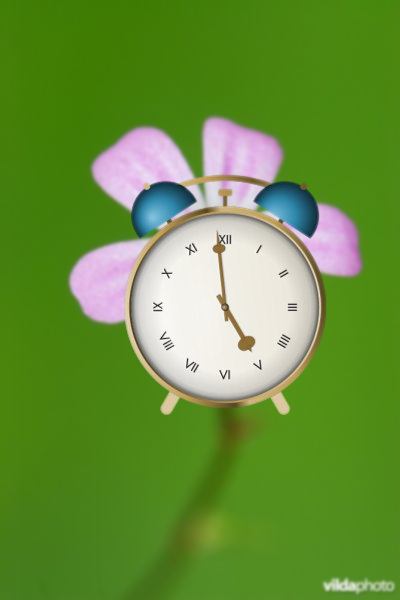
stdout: 4,59
